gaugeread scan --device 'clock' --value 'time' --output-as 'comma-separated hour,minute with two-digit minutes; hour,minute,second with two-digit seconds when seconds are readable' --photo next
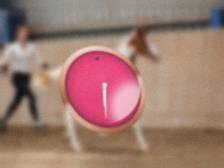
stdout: 6,32
